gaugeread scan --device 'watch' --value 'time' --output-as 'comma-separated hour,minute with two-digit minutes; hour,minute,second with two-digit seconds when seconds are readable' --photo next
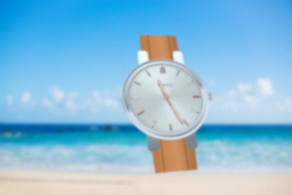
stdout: 11,26
